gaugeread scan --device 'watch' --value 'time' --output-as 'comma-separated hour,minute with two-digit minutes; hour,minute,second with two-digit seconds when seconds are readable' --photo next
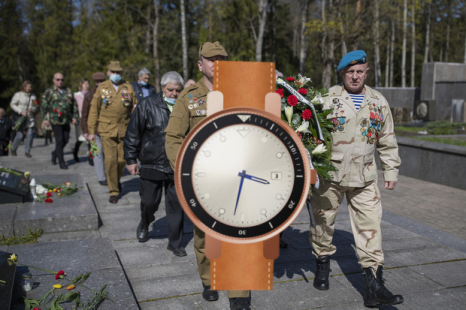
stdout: 3,32
